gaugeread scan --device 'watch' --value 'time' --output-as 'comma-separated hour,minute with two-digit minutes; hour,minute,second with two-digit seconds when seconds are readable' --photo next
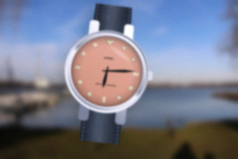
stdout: 6,14
